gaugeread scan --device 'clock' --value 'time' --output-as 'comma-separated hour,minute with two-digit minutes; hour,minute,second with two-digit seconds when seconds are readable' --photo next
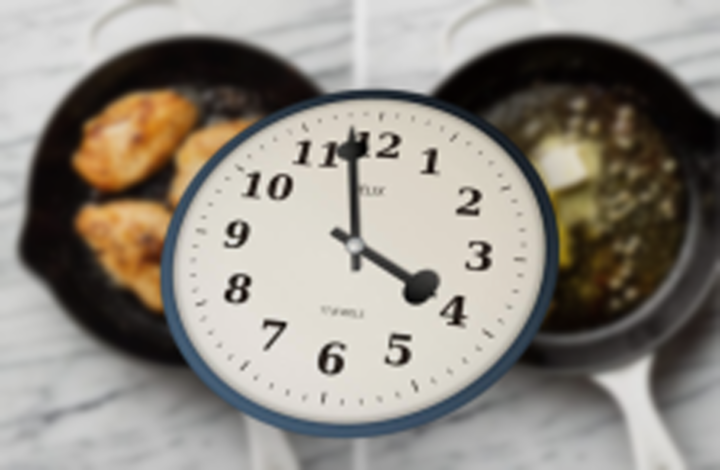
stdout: 3,58
